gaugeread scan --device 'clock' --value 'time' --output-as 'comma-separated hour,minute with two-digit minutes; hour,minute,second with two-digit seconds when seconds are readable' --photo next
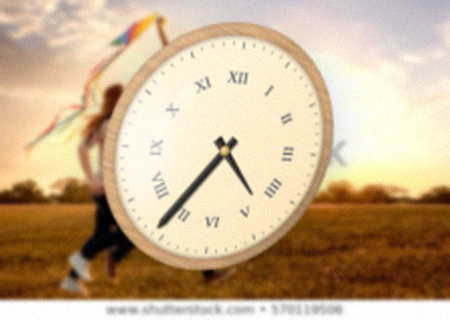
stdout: 4,36
